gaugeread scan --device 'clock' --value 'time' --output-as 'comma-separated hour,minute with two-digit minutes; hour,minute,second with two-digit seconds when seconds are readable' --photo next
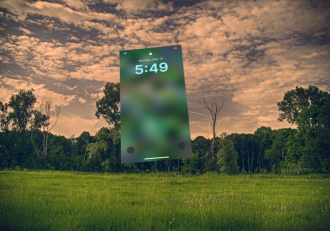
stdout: 5,49
